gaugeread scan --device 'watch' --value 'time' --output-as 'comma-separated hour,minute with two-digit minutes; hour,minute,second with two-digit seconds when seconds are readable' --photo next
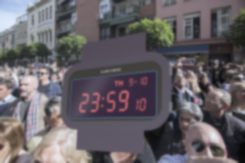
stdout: 23,59
